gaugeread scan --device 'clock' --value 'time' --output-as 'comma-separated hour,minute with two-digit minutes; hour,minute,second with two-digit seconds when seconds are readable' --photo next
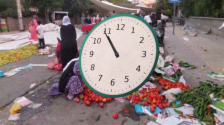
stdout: 10,54
